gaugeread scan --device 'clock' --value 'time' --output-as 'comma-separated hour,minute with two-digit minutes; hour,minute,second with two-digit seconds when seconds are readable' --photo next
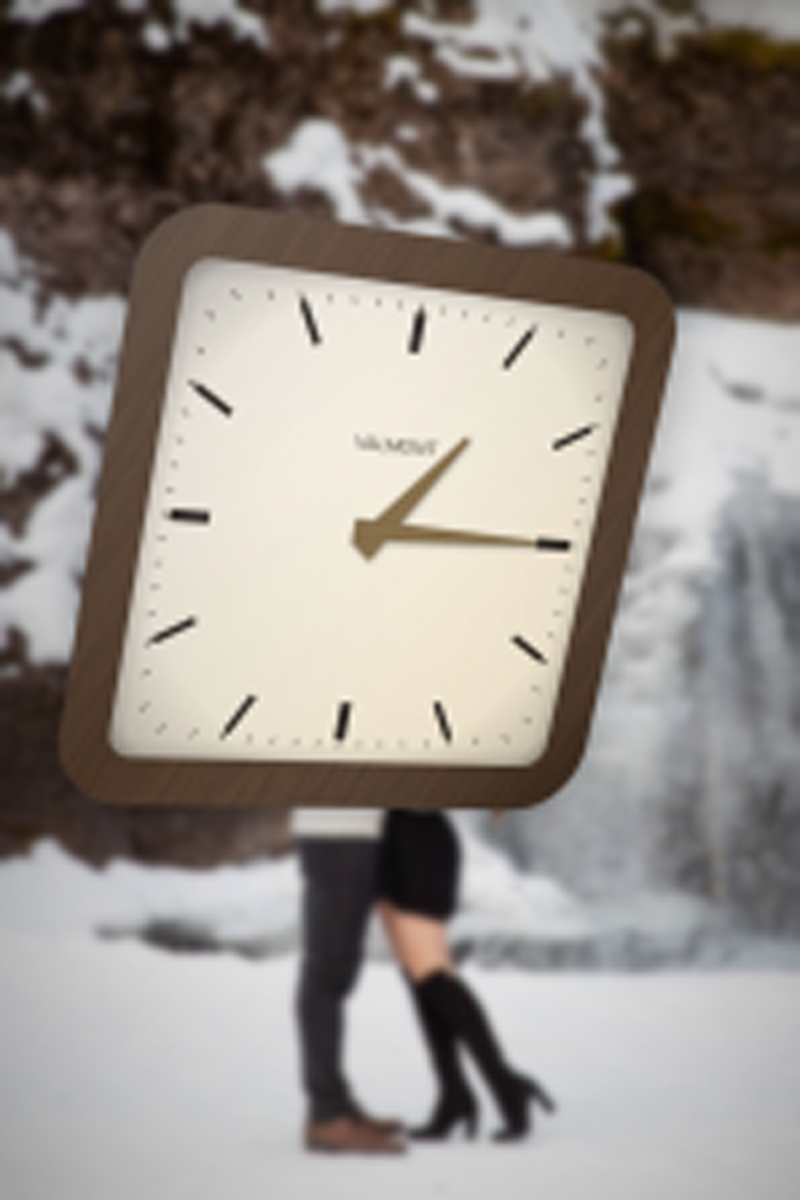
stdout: 1,15
